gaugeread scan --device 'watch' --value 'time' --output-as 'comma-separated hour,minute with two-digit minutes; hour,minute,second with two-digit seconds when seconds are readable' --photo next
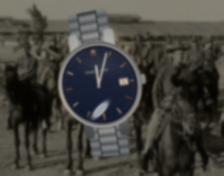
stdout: 12,04
